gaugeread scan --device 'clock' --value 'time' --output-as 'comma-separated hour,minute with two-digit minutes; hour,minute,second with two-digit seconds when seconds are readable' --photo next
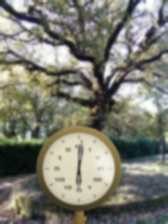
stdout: 6,01
